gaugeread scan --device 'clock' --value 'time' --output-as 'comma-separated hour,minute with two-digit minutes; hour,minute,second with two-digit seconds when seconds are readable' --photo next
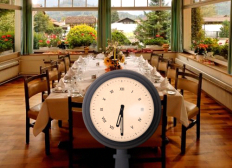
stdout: 6,30
